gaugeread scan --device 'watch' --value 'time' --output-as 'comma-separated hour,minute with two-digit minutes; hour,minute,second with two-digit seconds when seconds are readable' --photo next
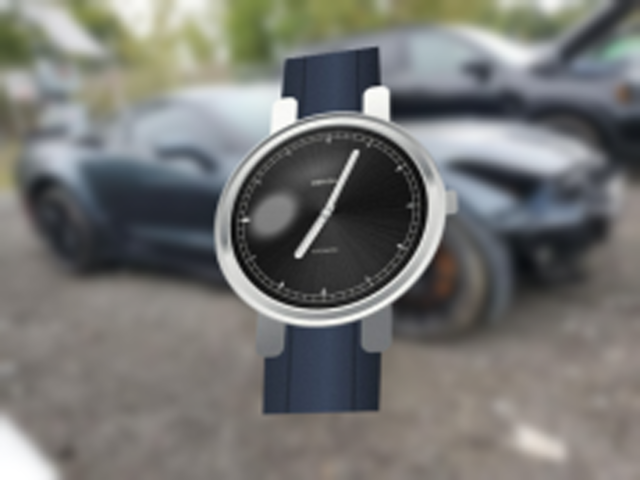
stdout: 7,04
